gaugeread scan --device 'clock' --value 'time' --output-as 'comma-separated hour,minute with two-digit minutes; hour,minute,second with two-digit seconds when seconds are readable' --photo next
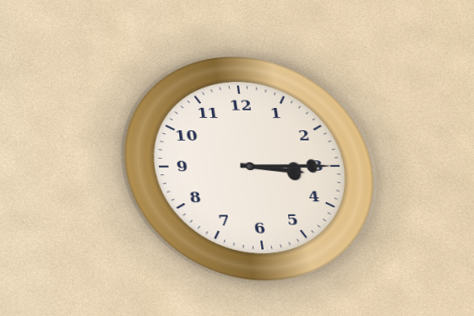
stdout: 3,15
